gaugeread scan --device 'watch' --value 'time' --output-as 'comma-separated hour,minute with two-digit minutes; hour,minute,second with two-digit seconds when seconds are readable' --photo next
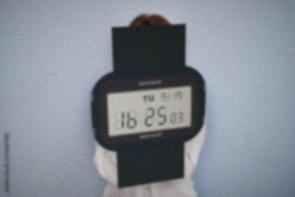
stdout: 16,25
